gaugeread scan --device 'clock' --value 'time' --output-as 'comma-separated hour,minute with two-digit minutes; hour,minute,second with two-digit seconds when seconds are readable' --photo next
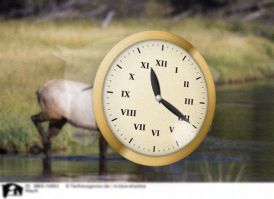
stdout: 11,20
